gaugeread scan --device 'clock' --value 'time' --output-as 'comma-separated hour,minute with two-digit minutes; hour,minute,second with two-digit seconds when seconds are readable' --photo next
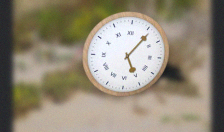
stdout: 5,06
